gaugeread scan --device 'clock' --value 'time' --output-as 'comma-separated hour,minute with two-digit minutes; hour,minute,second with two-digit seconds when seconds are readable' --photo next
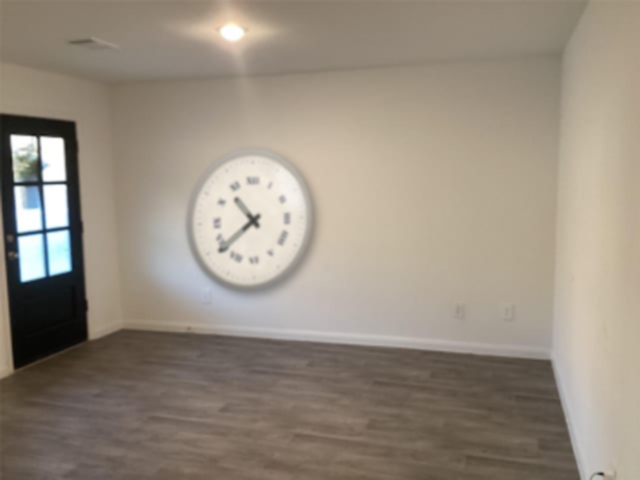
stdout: 10,39
